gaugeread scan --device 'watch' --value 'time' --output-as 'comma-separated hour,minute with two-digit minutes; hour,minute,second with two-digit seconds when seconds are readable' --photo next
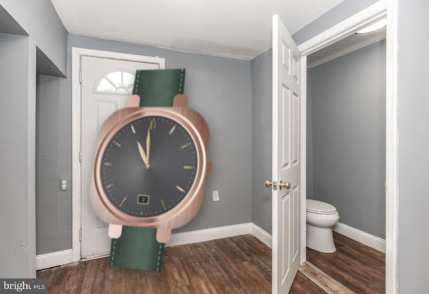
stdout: 10,59
